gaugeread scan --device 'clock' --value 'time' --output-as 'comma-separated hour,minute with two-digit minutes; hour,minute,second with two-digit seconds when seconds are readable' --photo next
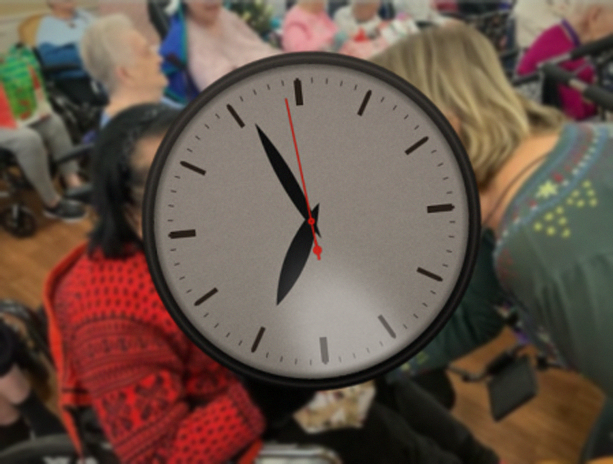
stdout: 6,55,59
